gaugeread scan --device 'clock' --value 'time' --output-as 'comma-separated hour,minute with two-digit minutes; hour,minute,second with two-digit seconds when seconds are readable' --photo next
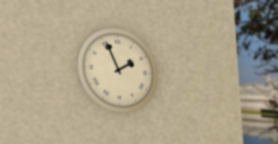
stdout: 1,56
